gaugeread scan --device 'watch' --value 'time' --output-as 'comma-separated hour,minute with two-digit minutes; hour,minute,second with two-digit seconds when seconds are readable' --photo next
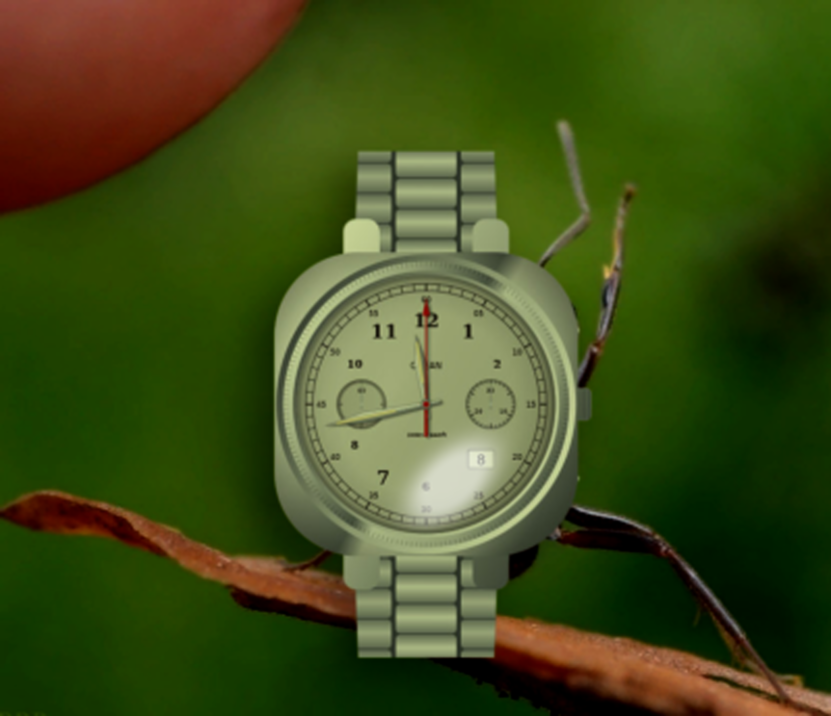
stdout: 11,43
